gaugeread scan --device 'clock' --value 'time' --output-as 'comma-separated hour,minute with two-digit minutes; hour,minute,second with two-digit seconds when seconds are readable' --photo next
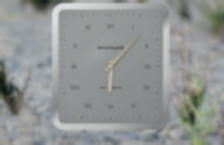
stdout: 6,07
